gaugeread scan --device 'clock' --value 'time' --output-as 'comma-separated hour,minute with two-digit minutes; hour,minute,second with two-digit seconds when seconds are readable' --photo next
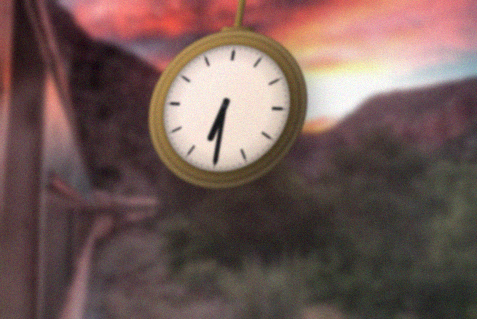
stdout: 6,30
